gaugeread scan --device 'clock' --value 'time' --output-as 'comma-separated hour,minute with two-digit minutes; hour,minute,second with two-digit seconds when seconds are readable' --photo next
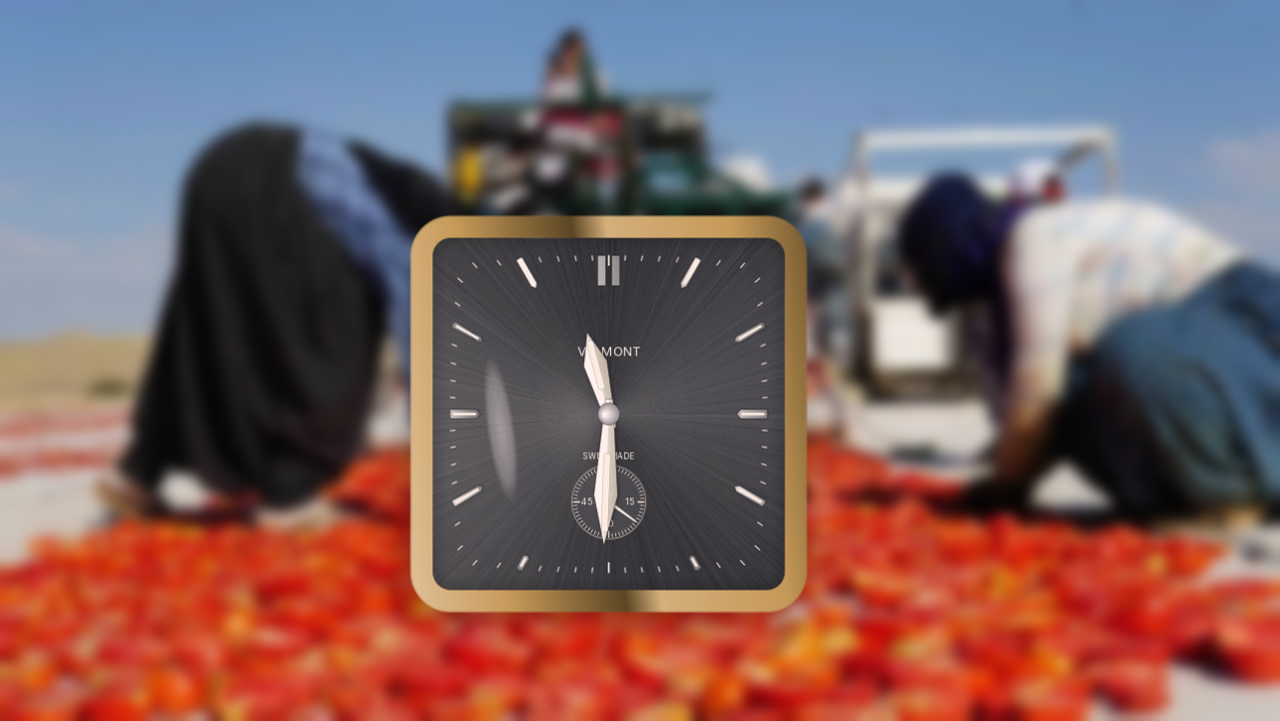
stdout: 11,30,21
